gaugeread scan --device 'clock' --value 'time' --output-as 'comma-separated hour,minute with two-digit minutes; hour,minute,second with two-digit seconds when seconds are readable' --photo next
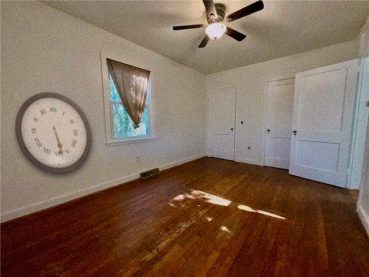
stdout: 5,28
